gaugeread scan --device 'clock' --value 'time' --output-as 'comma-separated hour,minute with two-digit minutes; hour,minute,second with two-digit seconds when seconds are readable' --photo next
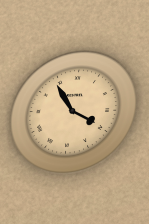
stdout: 3,54
